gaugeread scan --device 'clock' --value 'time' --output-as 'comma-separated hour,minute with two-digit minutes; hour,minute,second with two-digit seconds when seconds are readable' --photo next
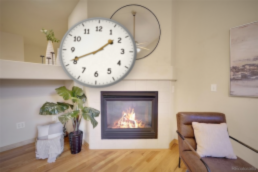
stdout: 1,41
